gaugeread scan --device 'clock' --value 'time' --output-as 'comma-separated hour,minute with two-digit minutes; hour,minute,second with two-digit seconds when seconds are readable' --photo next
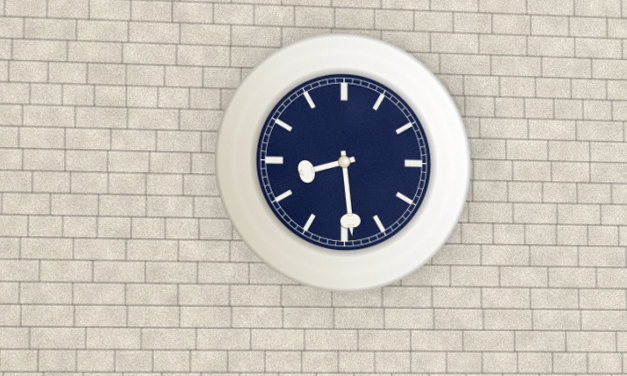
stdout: 8,29
